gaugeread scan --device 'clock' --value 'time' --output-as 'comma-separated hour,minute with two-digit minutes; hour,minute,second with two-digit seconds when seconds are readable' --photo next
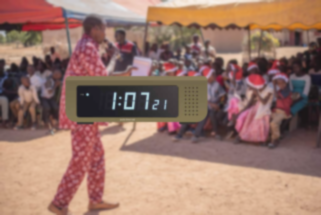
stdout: 1,07
